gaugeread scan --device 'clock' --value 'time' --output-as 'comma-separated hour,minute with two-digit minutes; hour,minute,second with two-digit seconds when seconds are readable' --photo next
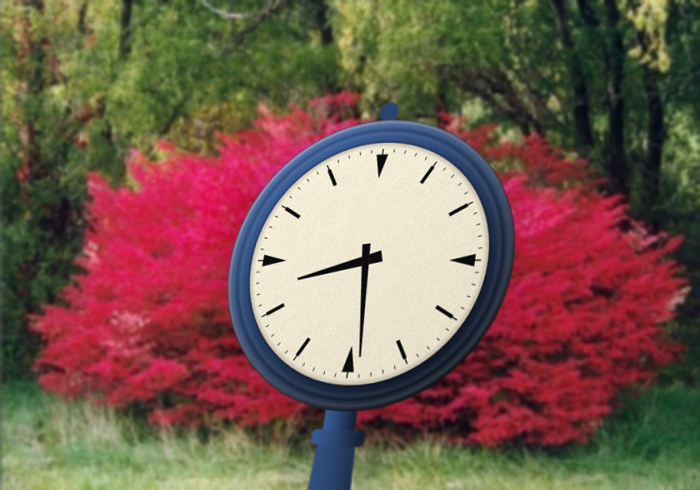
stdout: 8,29
